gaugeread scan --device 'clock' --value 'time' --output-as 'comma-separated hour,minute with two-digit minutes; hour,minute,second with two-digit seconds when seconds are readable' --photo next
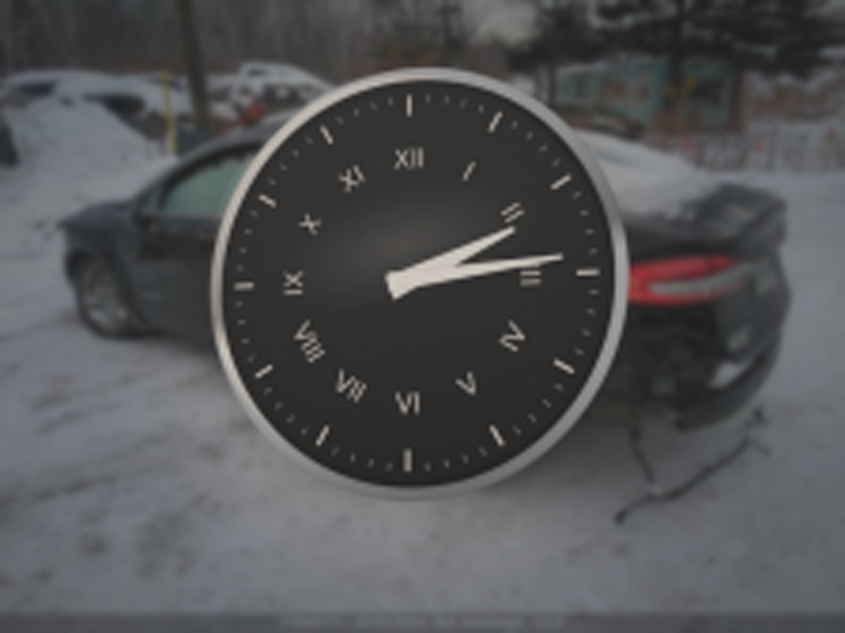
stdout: 2,14
